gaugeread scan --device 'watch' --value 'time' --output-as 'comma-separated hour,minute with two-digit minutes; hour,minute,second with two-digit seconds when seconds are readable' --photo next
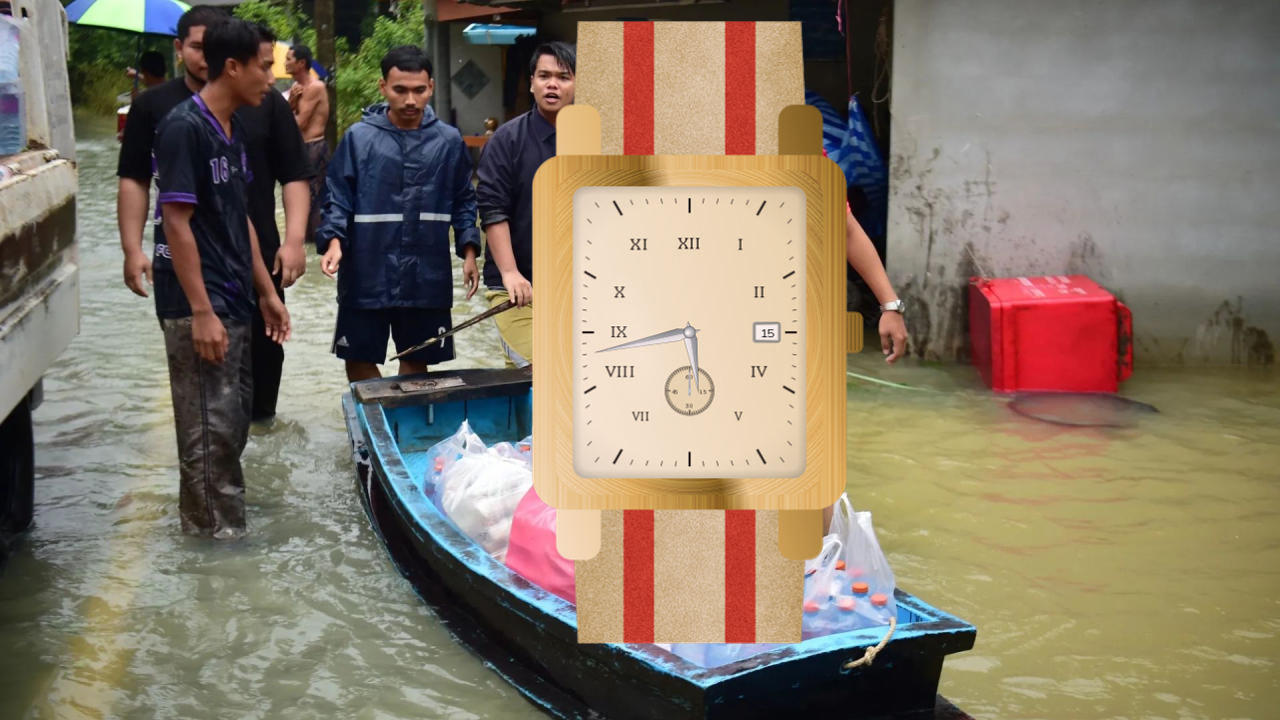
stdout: 5,43
